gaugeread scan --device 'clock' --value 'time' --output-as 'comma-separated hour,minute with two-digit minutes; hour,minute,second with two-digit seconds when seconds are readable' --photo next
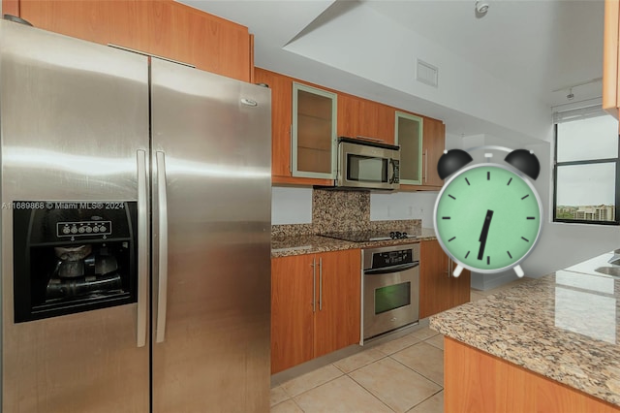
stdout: 6,32
